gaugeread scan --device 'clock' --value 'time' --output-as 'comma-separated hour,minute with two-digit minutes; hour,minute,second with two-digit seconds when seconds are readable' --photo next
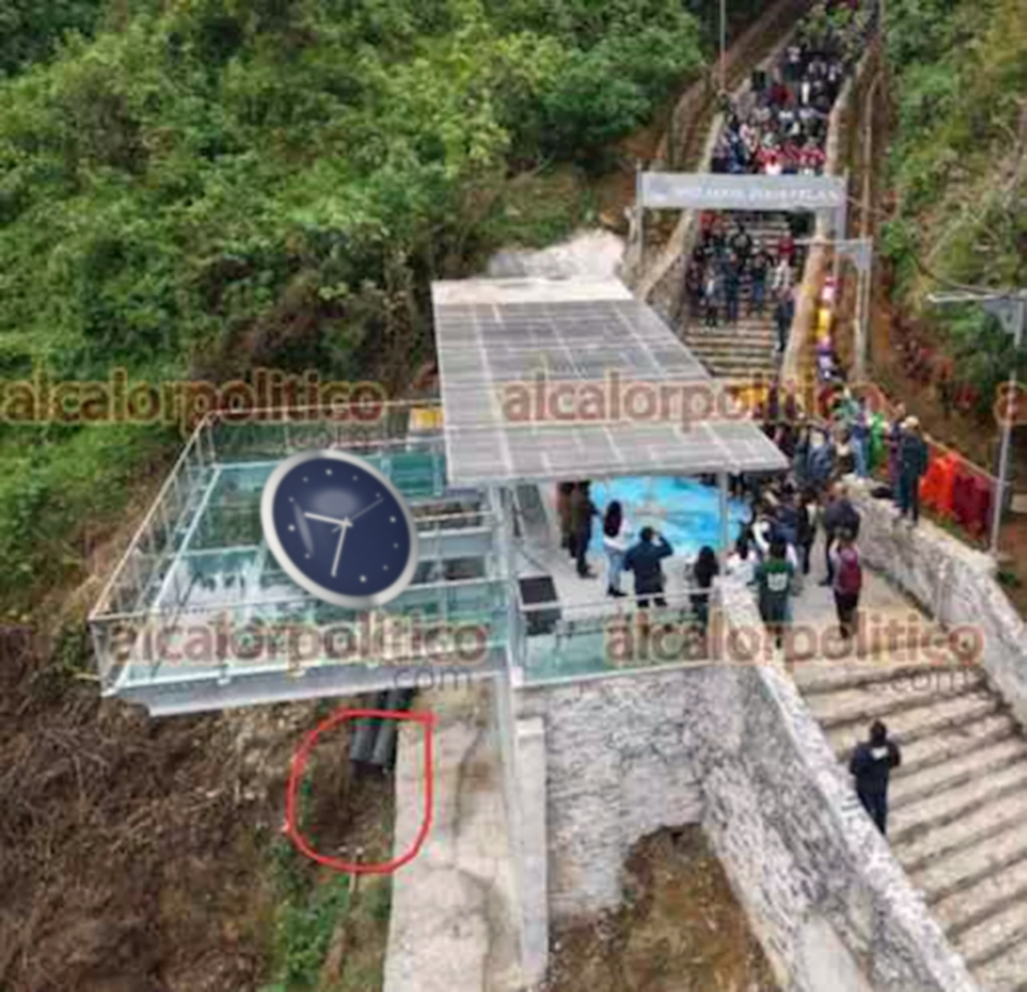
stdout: 9,35,11
